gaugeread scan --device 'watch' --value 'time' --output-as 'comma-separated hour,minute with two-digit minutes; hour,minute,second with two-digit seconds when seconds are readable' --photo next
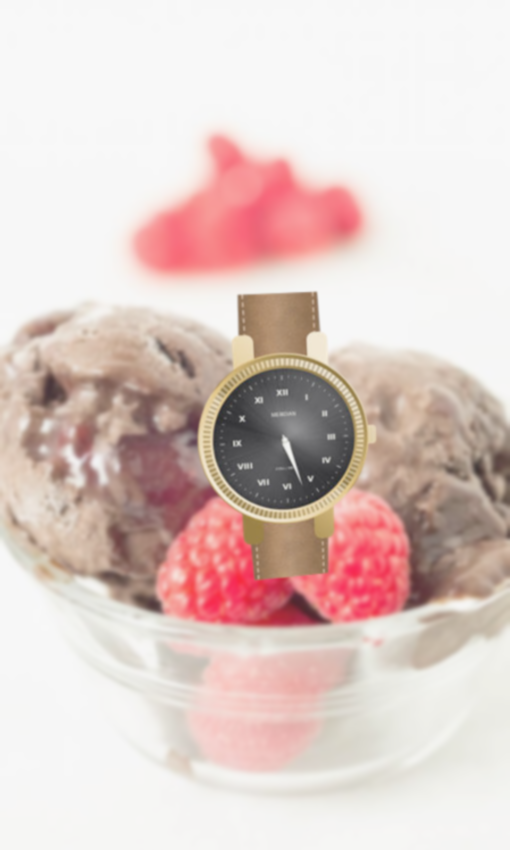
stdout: 5,27
